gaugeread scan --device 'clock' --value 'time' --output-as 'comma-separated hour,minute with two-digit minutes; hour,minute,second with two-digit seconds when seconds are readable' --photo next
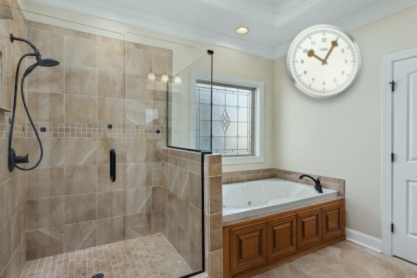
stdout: 10,05
